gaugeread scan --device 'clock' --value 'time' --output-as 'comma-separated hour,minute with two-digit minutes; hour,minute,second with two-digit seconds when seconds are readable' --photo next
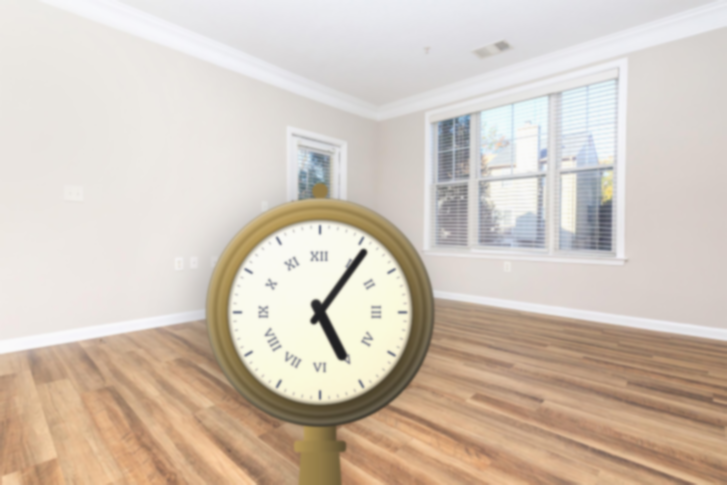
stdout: 5,06
